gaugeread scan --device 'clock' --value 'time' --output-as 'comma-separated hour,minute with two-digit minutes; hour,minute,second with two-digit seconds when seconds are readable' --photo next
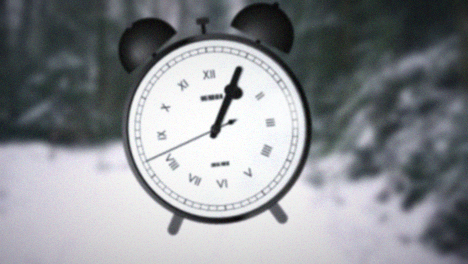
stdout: 1,04,42
